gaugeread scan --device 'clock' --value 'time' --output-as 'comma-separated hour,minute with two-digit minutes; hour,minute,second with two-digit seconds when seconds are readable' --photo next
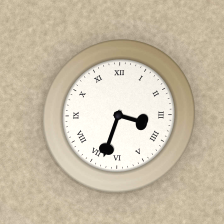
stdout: 3,33
